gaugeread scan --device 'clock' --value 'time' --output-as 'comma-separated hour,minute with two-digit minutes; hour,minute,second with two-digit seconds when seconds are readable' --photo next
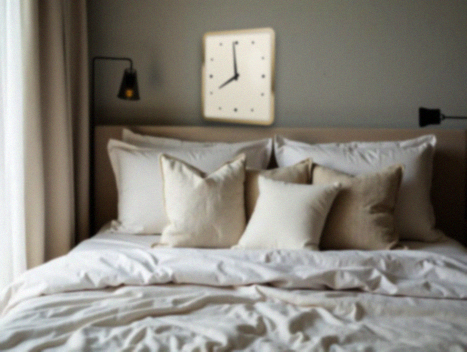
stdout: 7,59
